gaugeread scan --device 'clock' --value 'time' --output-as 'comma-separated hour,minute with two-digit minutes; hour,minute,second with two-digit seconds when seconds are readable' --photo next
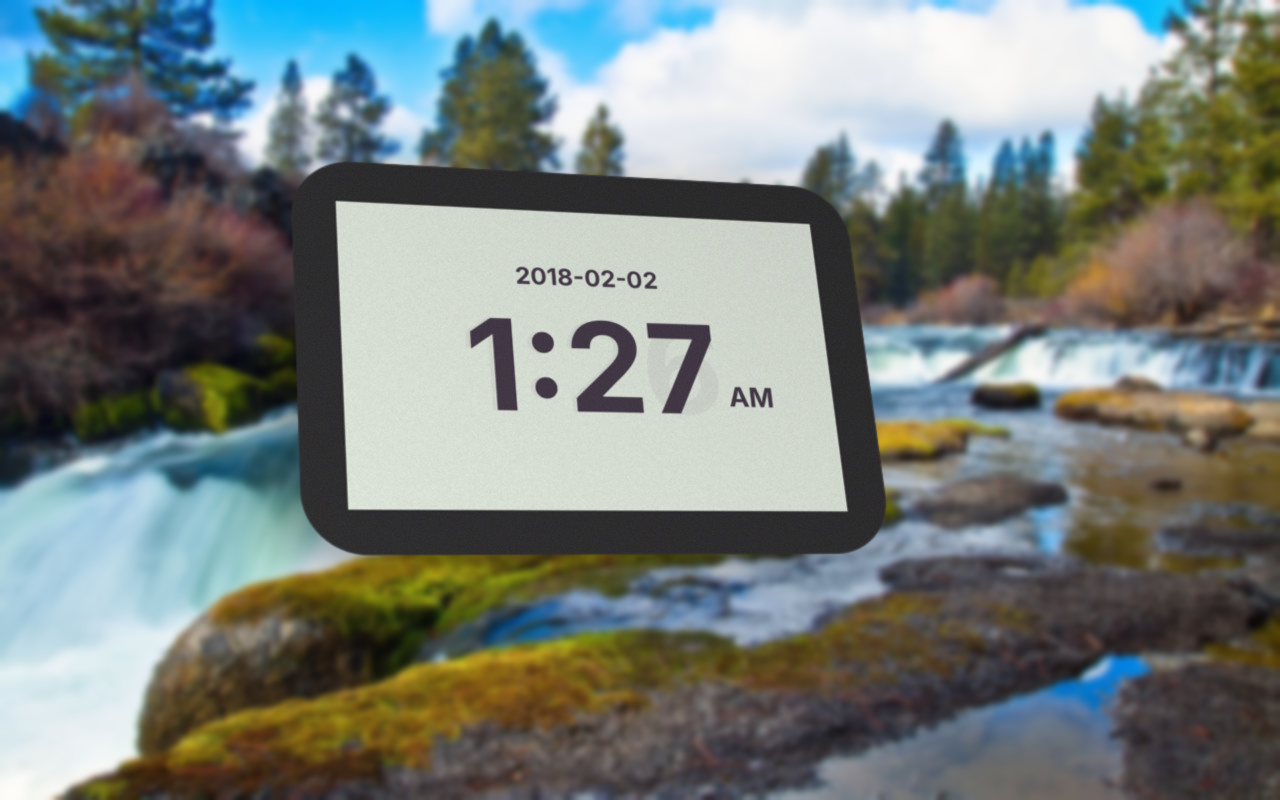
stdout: 1,27
